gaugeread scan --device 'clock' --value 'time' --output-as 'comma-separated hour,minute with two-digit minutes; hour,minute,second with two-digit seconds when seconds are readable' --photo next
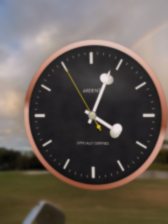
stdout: 4,03,55
